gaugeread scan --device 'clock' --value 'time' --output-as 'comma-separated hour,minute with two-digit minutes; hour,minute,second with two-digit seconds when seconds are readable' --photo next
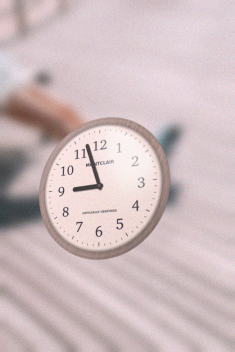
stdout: 8,57
